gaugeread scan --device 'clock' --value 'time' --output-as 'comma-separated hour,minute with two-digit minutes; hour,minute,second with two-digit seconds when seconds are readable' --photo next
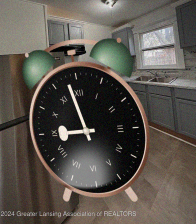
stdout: 8,58
